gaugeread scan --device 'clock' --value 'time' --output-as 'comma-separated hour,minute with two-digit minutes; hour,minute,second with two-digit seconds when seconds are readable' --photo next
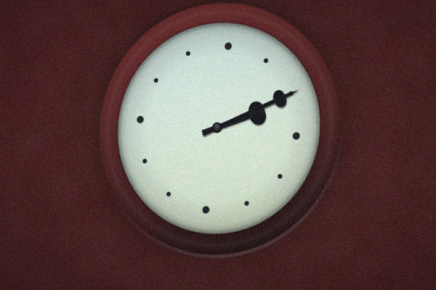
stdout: 2,10
